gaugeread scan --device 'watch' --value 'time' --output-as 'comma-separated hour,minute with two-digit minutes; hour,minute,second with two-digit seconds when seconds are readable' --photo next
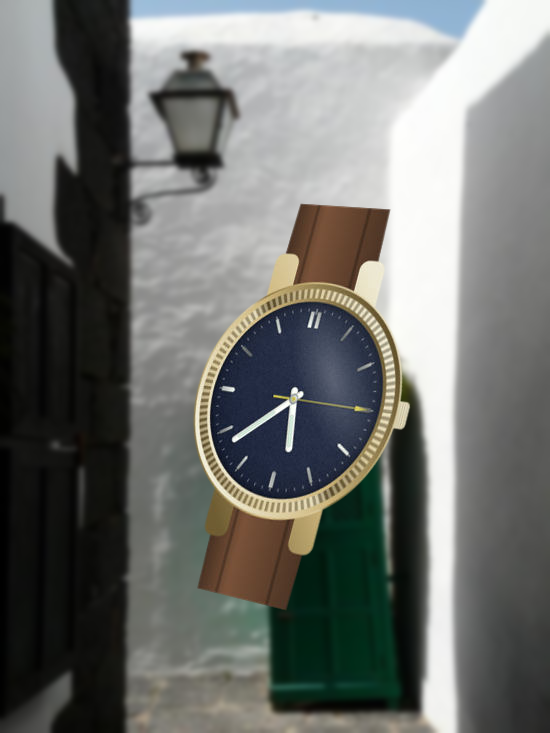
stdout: 5,38,15
